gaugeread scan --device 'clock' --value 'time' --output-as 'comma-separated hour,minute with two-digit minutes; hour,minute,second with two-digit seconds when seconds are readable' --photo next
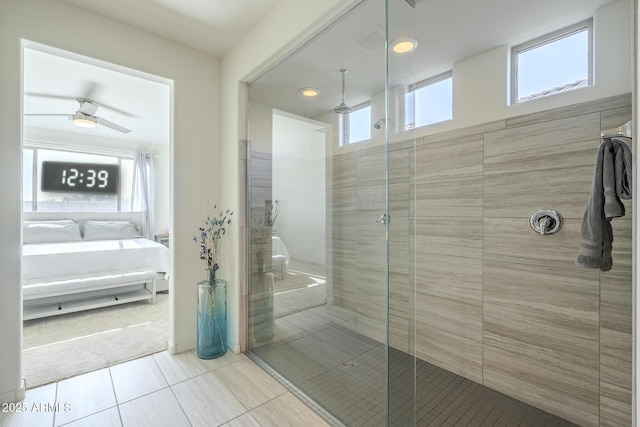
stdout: 12,39
